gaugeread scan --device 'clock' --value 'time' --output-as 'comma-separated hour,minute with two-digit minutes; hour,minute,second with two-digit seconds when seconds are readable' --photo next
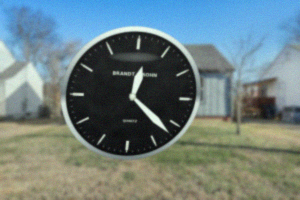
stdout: 12,22
